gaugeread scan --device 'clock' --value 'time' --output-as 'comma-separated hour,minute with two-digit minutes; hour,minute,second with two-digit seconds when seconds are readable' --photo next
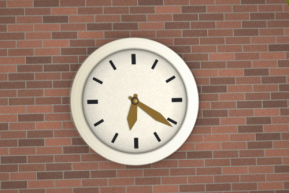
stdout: 6,21
